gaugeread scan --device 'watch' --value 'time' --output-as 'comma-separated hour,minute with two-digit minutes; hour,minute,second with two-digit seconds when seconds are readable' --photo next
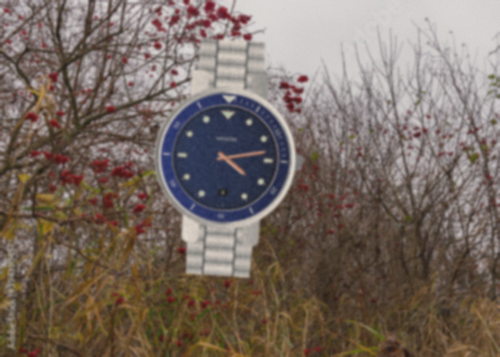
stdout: 4,13
